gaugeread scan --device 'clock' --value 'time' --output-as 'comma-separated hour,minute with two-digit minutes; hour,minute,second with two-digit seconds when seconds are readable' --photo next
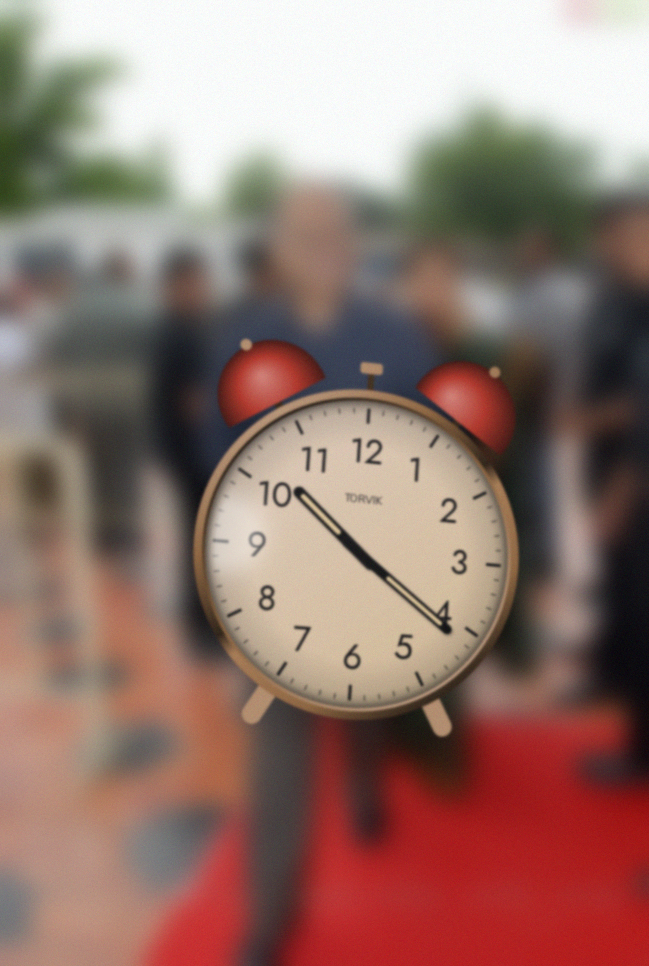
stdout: 10,21
